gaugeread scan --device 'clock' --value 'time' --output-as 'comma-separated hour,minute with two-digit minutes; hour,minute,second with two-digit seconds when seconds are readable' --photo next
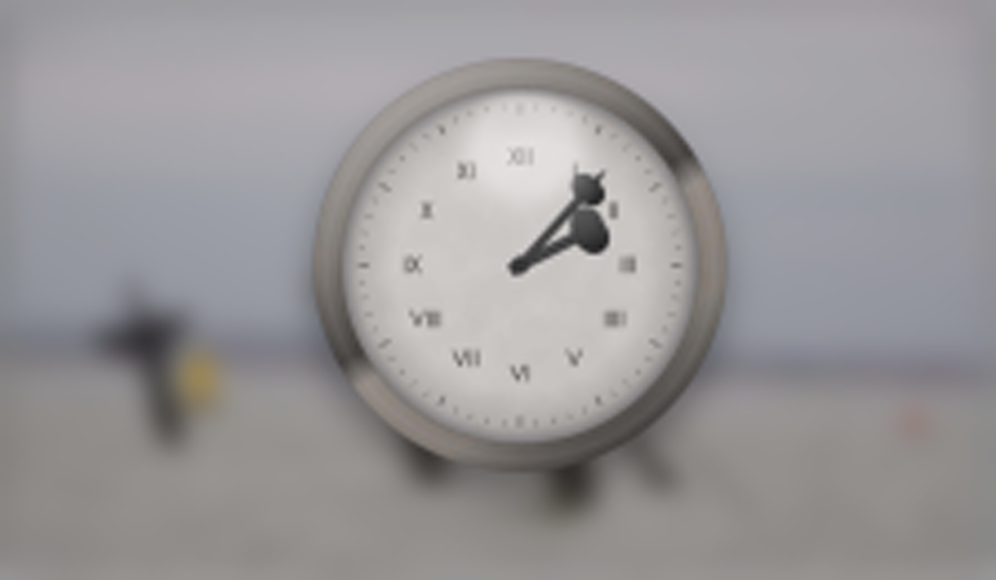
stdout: 2,07
